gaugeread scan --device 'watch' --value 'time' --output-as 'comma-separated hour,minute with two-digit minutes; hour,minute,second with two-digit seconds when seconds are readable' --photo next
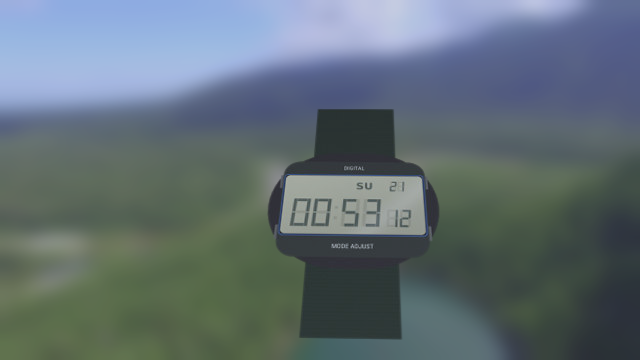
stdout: 0,53,12
